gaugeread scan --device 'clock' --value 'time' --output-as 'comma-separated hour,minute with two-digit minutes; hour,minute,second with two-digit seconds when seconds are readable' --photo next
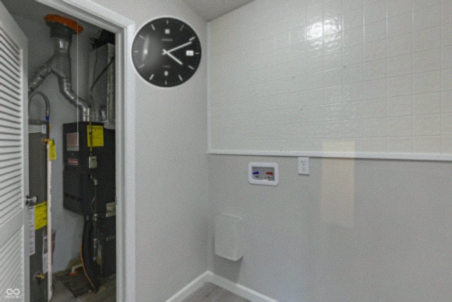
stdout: 4,11
